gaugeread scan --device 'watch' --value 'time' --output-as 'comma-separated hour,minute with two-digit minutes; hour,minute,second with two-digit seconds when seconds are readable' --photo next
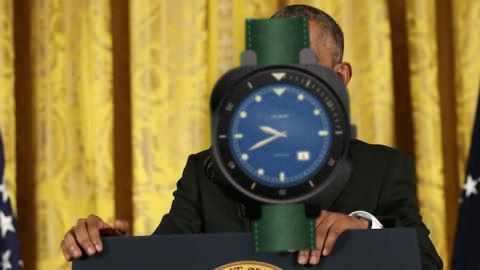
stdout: 9,41
